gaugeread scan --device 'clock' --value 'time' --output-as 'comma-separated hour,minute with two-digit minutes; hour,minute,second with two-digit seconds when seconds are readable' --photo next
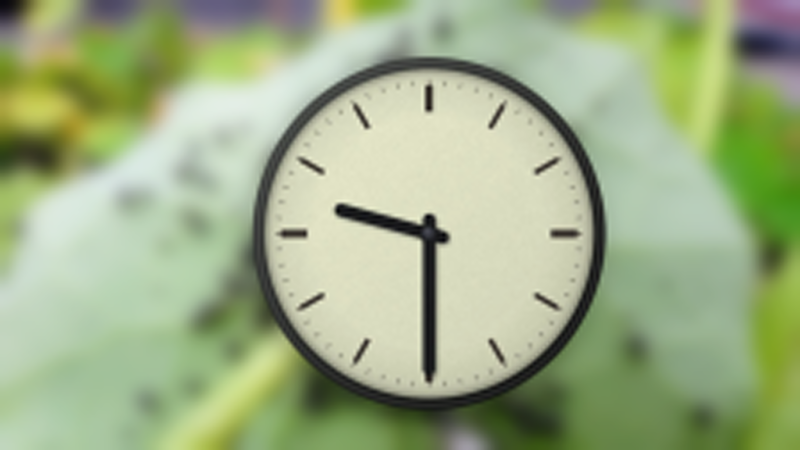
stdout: 9,30
